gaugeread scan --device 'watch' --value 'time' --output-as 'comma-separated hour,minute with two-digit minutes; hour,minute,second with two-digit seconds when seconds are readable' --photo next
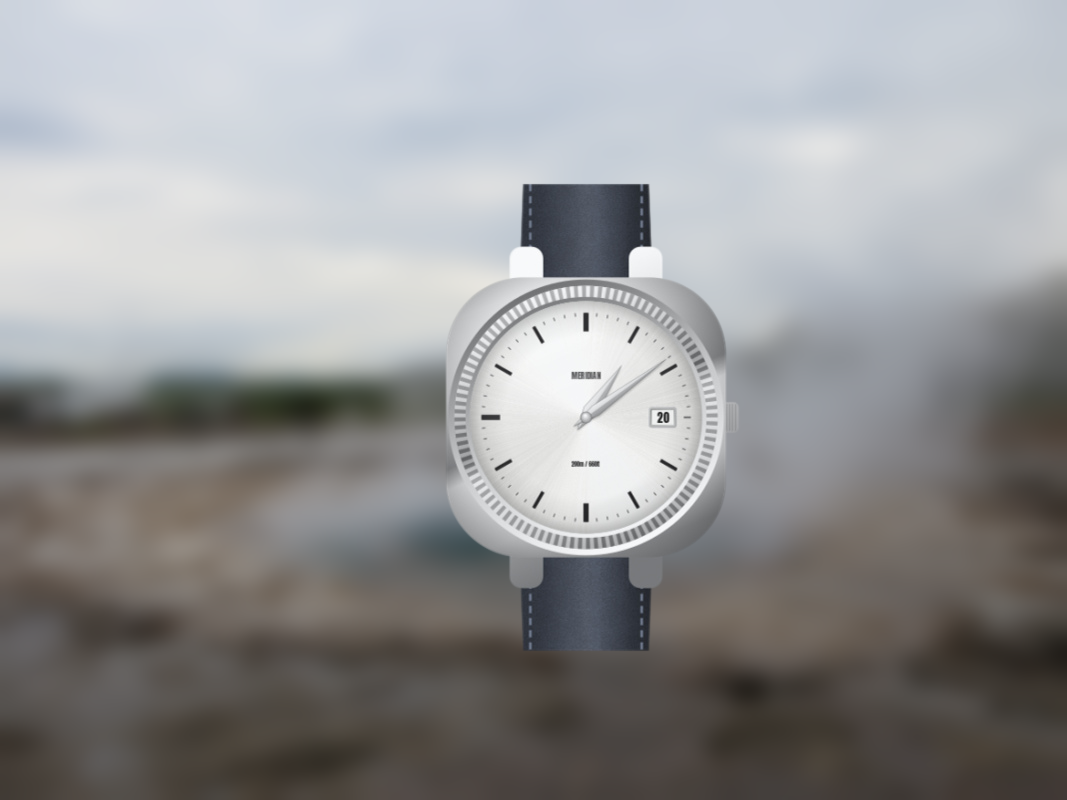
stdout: 1,09
